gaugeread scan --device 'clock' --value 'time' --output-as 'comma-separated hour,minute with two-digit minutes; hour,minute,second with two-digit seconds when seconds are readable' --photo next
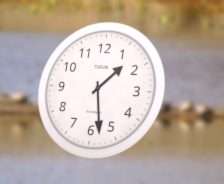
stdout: 1,28
